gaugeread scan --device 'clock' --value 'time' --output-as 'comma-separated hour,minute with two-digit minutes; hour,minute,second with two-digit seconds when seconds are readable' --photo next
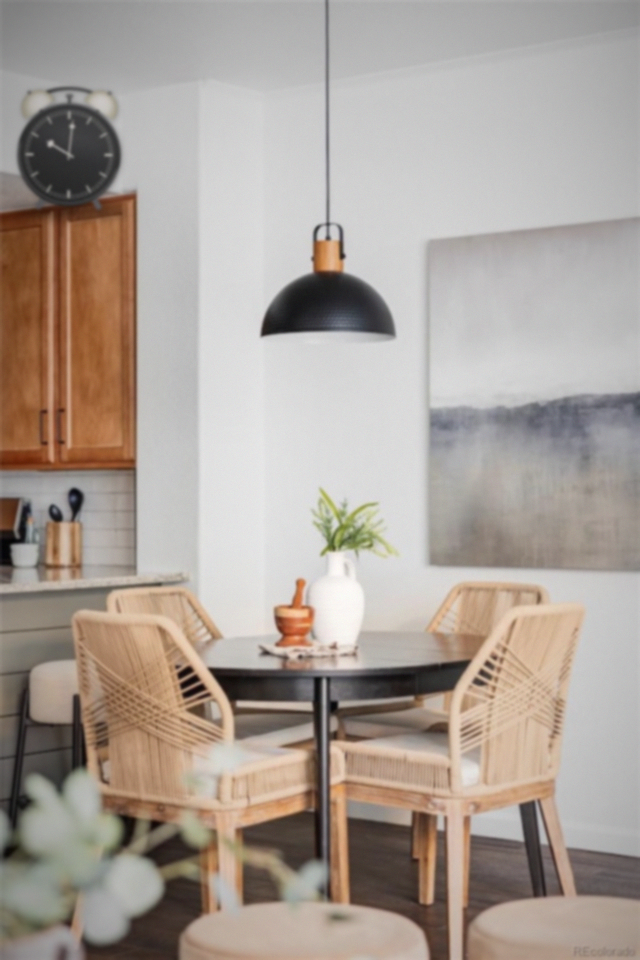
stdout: 10,01
